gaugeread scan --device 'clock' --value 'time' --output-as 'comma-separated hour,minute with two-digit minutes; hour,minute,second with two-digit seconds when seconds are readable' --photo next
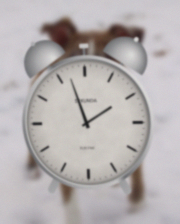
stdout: 1,57
